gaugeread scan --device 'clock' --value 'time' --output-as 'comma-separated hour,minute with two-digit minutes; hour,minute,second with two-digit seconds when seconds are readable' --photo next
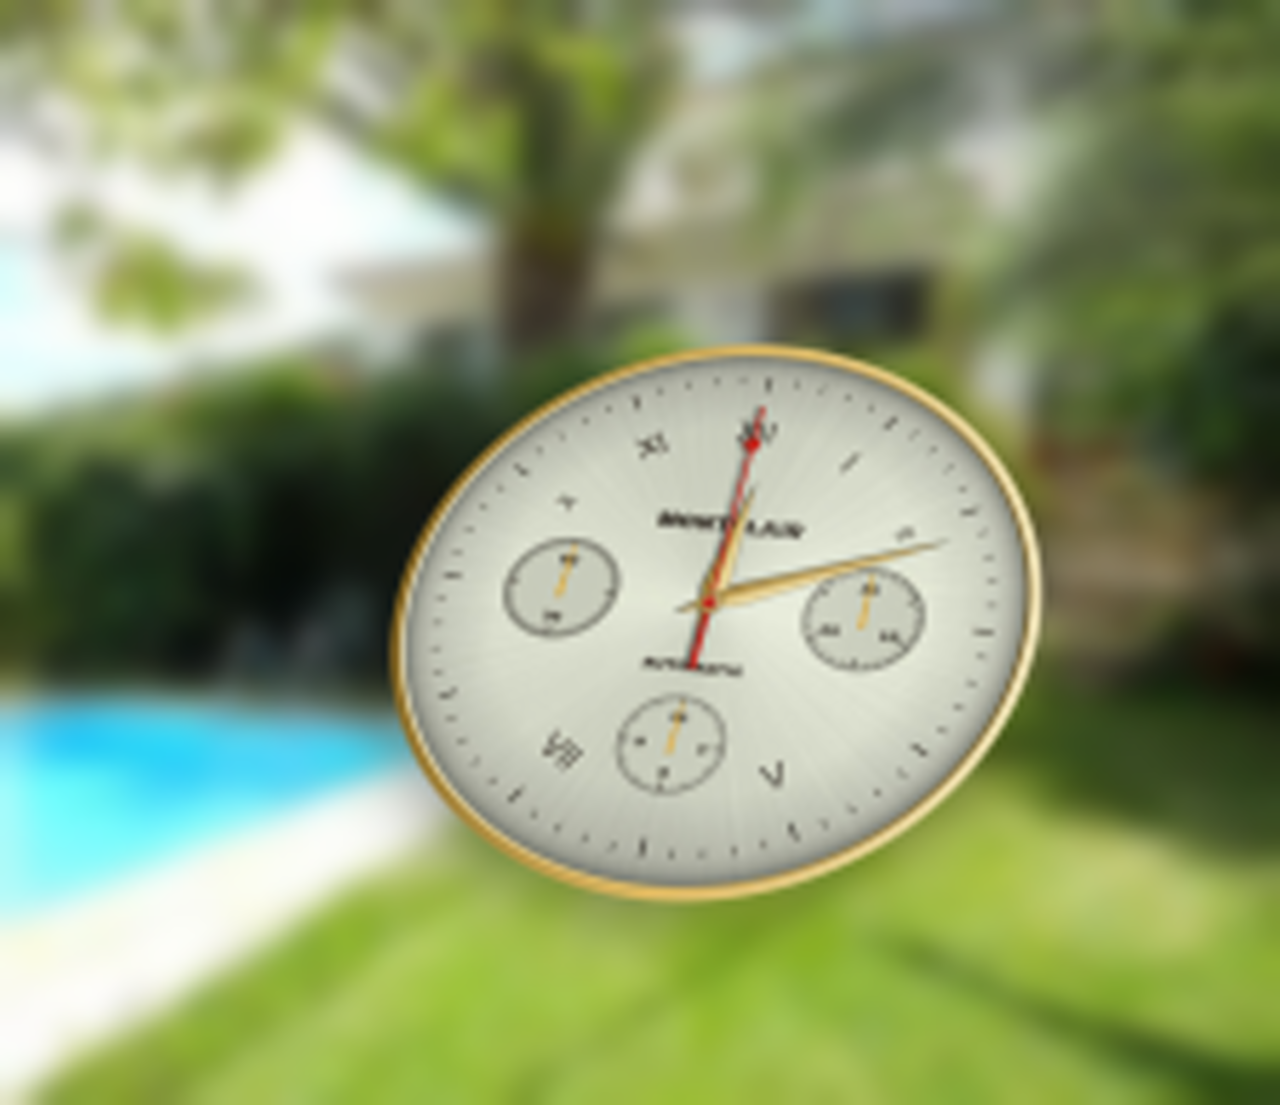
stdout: 12,11
